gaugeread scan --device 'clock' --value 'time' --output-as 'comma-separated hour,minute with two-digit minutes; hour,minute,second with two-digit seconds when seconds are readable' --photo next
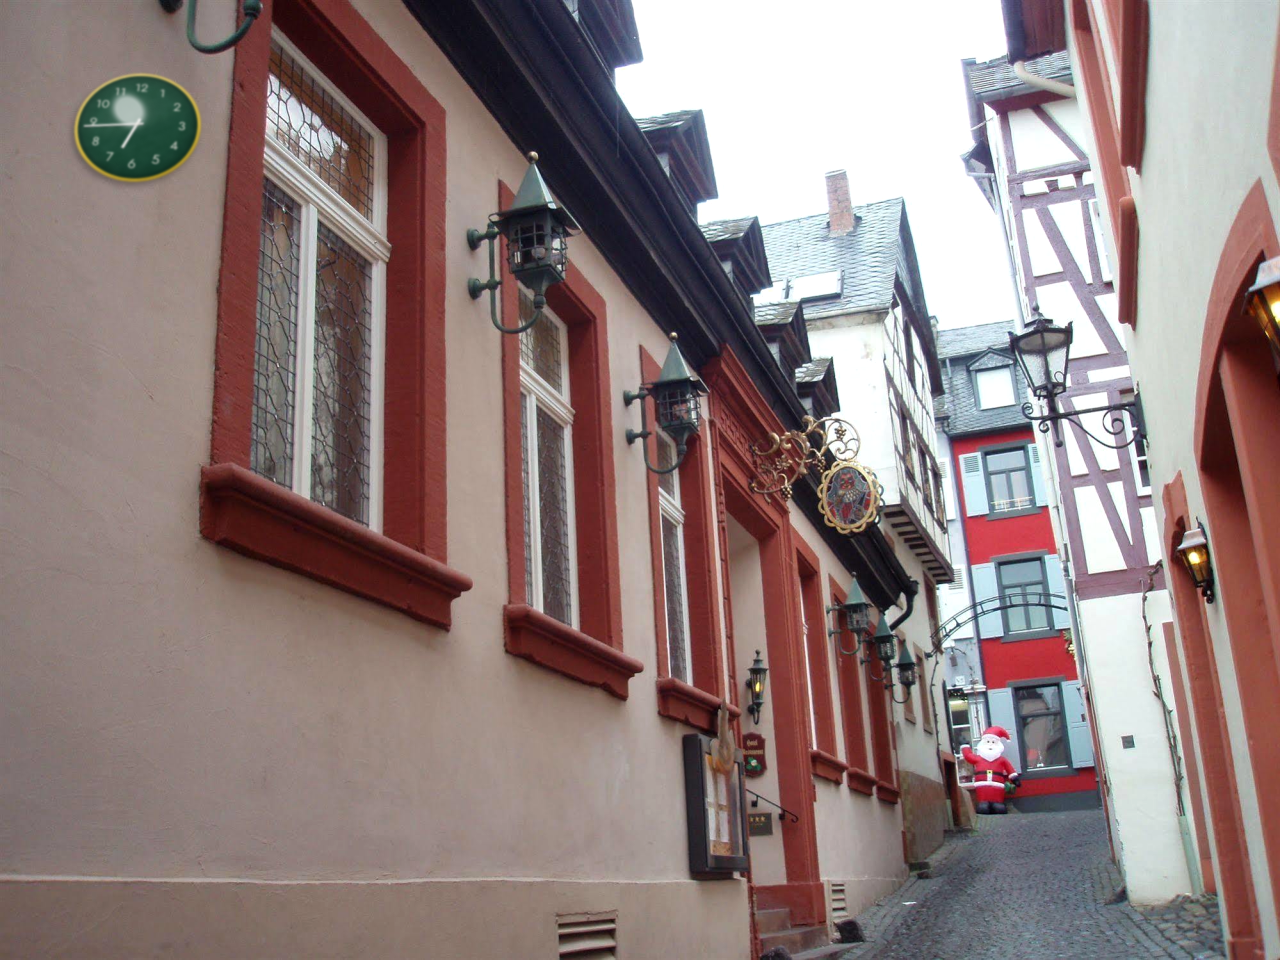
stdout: 6,44
